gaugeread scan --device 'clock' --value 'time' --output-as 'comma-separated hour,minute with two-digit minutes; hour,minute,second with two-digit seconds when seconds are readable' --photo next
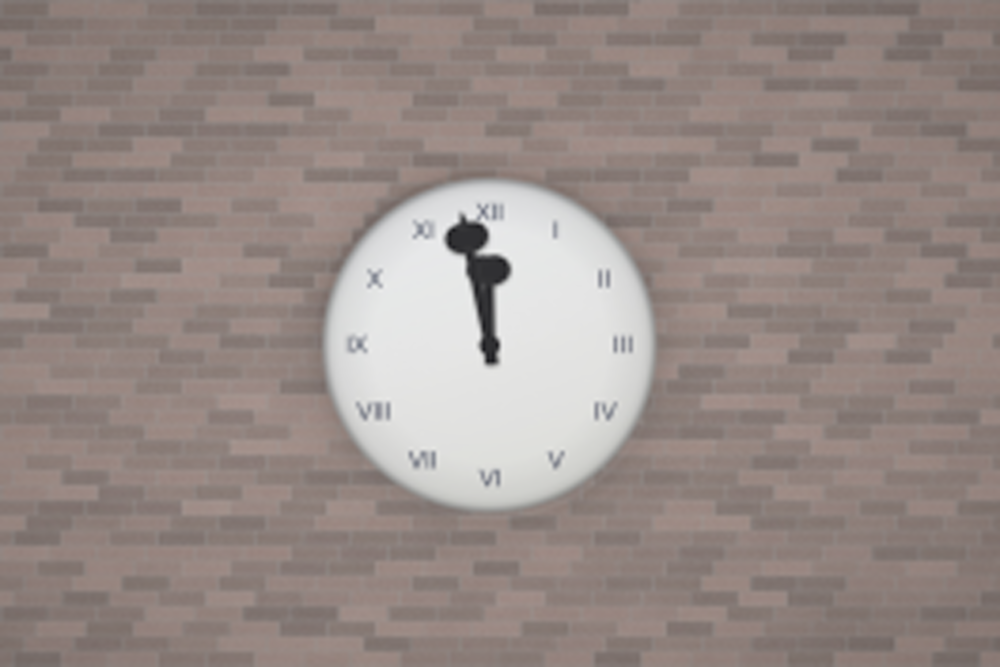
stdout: 11,58
